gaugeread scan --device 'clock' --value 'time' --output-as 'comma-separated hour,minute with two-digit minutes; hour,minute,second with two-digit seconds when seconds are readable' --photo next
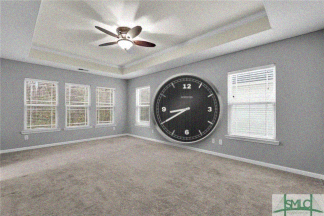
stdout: 8,40
